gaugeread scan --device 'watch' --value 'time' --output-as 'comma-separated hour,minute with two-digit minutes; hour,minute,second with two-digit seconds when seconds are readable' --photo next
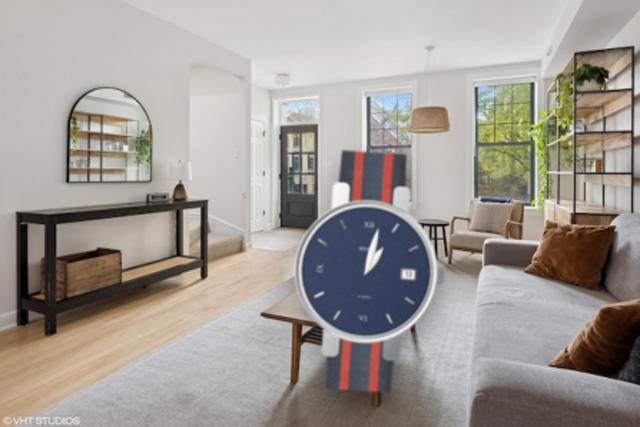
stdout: 1,02
